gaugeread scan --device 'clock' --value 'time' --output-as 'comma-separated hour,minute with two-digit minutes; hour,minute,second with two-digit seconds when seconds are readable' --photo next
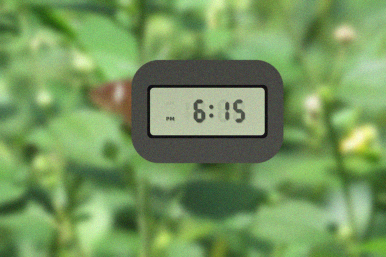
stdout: 6,15
